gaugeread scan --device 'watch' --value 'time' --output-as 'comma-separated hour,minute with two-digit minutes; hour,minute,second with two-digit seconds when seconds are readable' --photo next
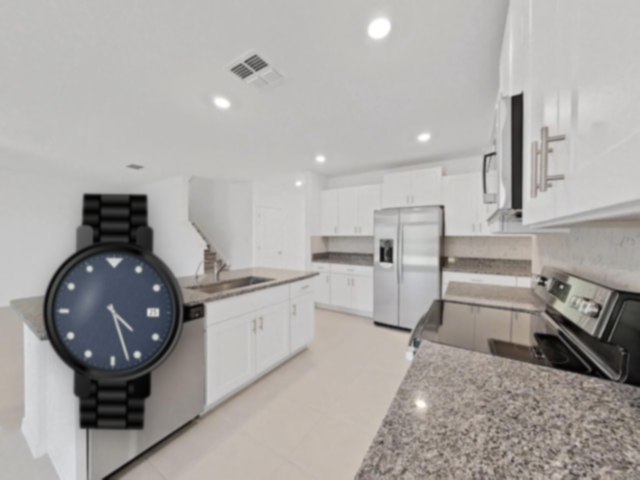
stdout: 4,27
